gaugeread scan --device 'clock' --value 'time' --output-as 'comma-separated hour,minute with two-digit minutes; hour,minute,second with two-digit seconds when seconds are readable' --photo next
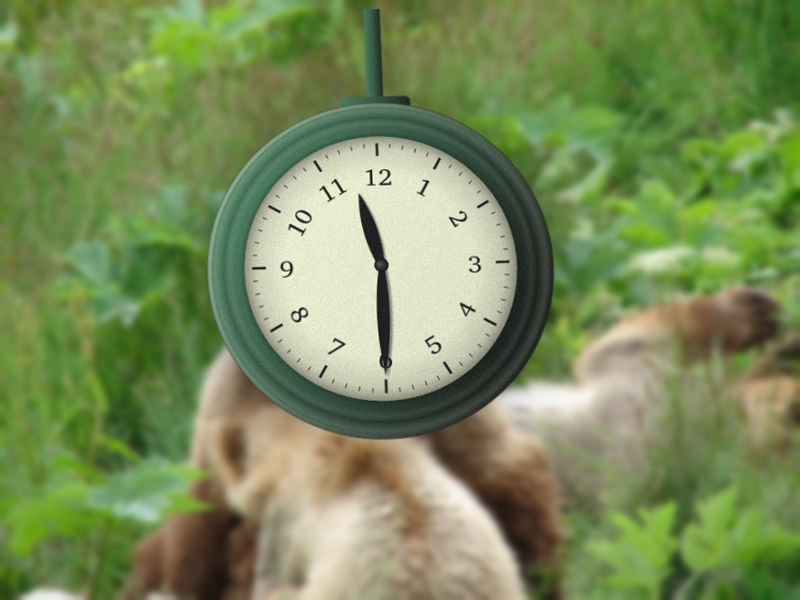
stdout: 11,30
